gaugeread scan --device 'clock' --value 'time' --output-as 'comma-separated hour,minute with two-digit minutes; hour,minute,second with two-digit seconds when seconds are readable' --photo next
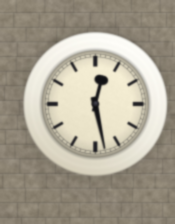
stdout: 12,28
